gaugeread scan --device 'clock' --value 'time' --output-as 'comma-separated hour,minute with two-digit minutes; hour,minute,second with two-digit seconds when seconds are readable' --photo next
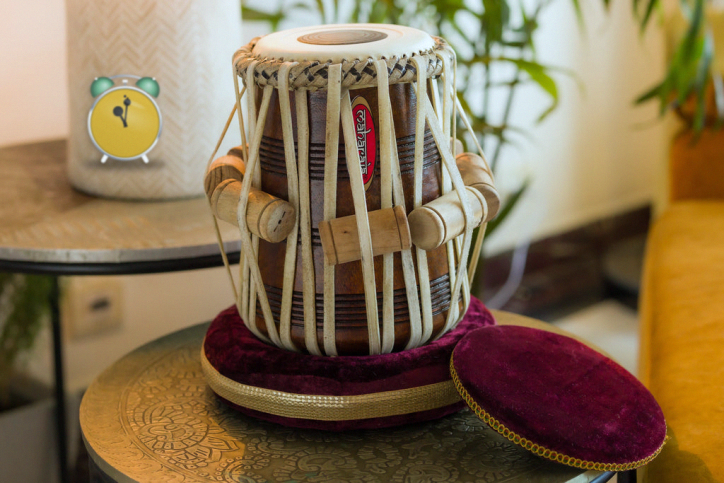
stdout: 11,01
